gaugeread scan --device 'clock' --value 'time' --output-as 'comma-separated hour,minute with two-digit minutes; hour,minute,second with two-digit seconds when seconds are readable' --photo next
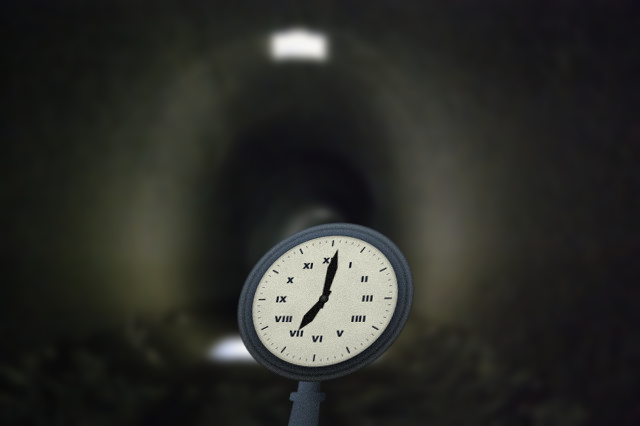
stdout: 7,01
